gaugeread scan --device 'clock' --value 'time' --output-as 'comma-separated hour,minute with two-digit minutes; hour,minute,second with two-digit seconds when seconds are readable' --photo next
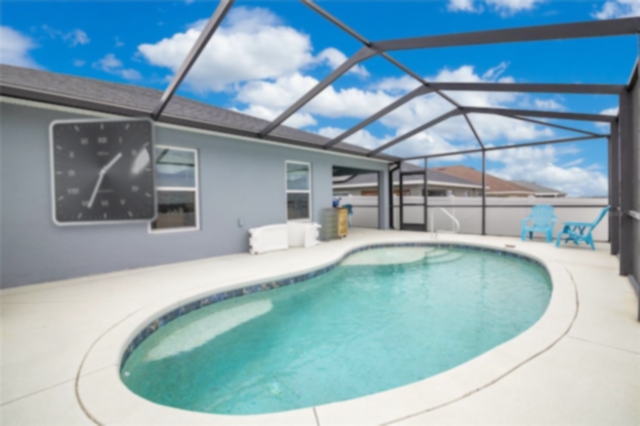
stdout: 1,34
